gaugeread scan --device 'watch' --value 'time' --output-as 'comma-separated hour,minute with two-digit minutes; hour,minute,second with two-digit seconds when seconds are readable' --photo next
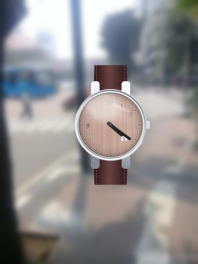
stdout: 4,21
